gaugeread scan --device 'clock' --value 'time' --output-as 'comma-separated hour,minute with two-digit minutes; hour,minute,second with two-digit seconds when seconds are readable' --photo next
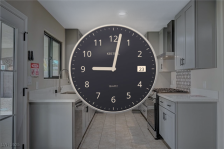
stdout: 9,02
